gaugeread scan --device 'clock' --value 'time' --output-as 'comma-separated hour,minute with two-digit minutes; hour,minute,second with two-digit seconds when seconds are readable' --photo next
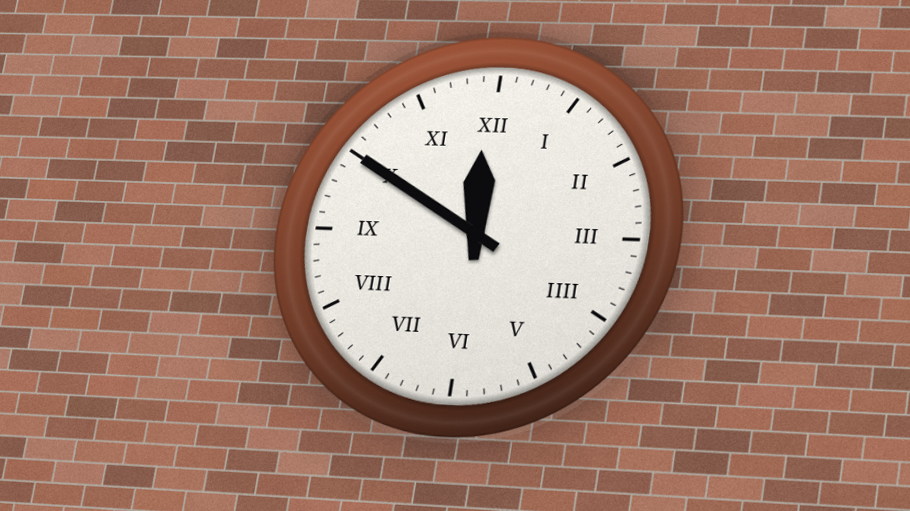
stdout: 11,50
